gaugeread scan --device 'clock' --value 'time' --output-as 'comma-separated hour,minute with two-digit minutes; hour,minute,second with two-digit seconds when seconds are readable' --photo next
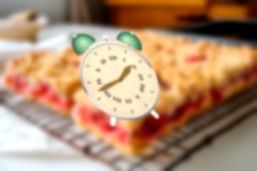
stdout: 1,42
